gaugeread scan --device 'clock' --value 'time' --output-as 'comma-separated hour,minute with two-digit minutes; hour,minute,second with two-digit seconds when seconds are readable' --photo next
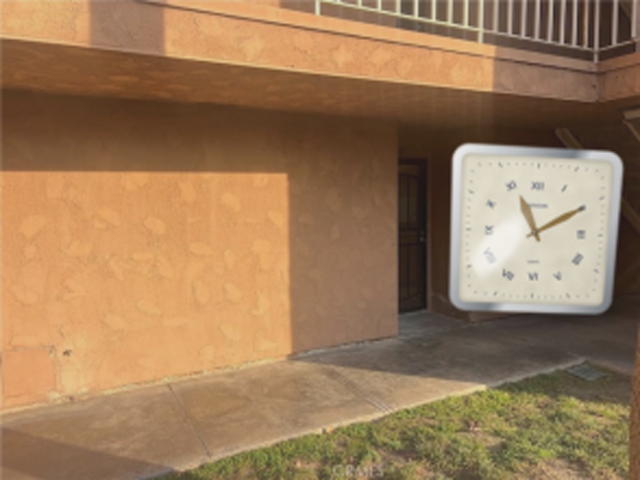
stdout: 11,10
